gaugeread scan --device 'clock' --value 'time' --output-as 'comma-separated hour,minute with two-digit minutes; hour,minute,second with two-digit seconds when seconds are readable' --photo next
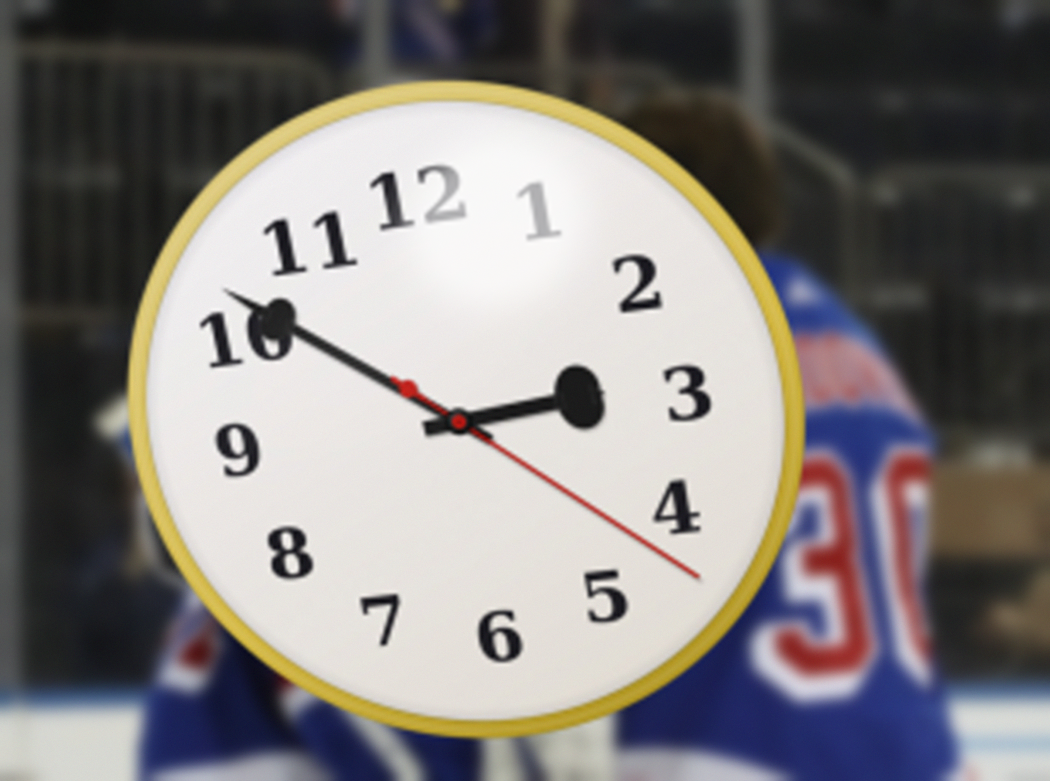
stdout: 2,51,22
